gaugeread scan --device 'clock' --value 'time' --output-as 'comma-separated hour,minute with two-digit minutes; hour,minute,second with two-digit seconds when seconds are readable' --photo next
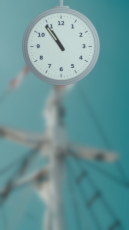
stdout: 10,54
